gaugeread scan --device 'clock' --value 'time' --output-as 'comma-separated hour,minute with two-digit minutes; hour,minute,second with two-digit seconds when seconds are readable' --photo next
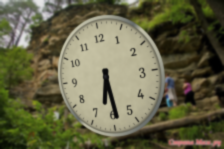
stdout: 6,29
